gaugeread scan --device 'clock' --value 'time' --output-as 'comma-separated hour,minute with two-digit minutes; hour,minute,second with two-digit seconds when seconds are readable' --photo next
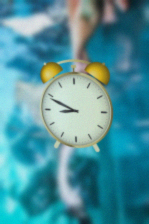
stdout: 8,49
